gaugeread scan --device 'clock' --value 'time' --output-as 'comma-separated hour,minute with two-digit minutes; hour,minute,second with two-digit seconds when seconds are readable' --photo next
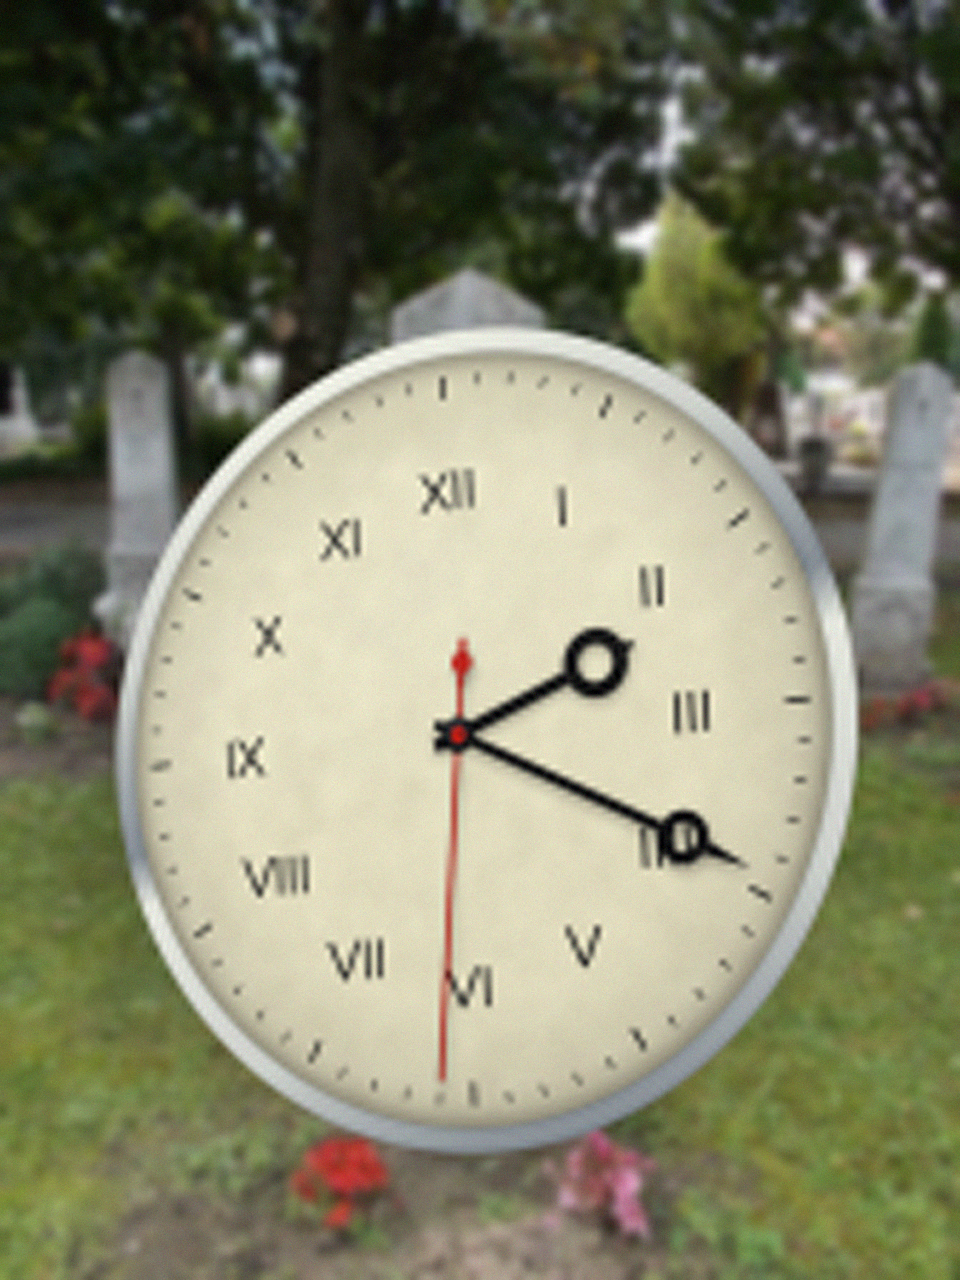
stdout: 2,19,31
